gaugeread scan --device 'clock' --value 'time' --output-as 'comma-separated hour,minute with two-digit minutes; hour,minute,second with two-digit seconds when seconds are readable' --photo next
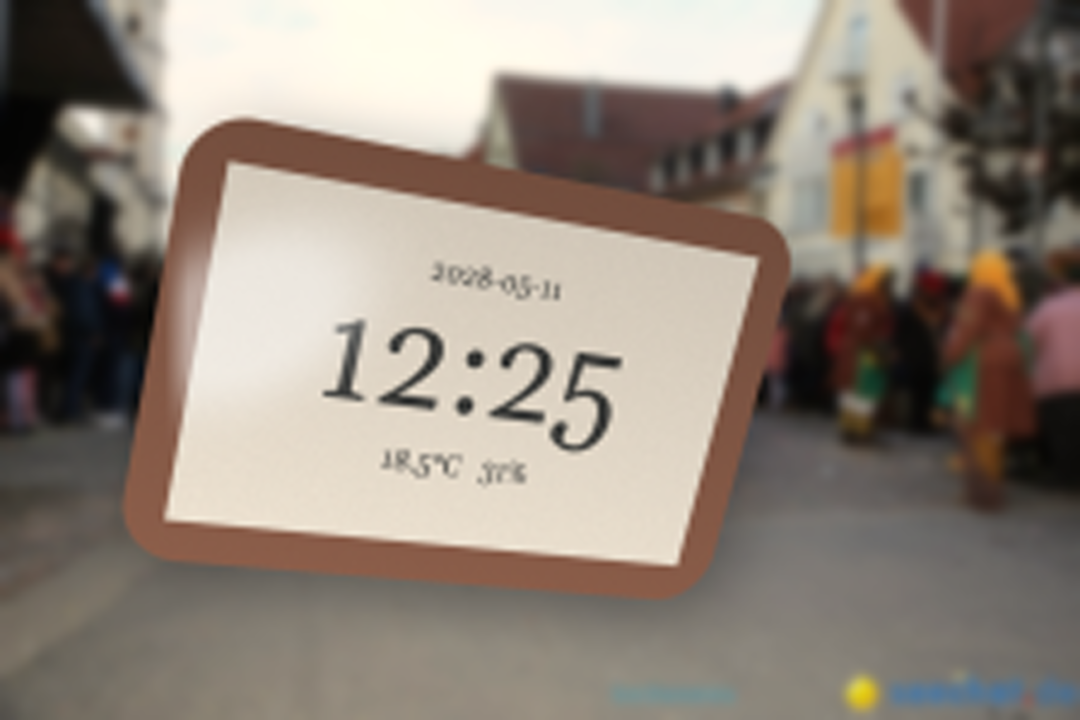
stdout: 12,25
